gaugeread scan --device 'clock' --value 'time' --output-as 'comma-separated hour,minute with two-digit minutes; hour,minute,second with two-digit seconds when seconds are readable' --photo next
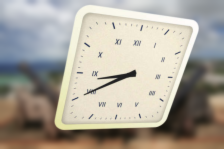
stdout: 8,40
